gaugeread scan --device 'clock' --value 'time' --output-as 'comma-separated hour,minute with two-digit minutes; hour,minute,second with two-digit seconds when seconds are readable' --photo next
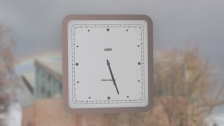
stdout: 5,27
